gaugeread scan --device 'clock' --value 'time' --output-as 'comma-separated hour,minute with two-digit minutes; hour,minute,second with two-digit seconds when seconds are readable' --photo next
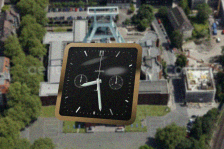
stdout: 8,28
